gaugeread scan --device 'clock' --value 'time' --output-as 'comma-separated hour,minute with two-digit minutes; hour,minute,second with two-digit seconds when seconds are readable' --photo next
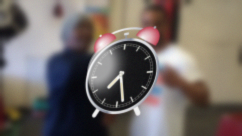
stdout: 7,28
